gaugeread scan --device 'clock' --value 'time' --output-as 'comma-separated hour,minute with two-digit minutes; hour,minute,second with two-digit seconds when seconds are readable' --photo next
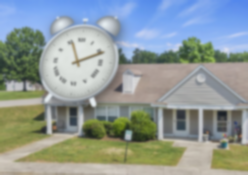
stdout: 11,11
